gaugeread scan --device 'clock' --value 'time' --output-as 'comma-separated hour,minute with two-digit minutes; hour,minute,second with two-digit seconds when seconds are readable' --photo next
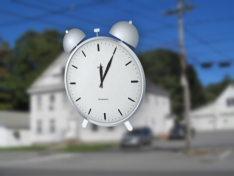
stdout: 12,05
